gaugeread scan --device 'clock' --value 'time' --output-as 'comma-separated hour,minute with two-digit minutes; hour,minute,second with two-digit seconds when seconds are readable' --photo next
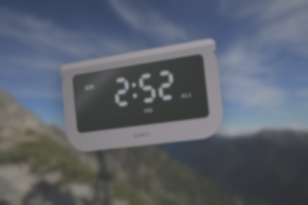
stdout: 2,52
